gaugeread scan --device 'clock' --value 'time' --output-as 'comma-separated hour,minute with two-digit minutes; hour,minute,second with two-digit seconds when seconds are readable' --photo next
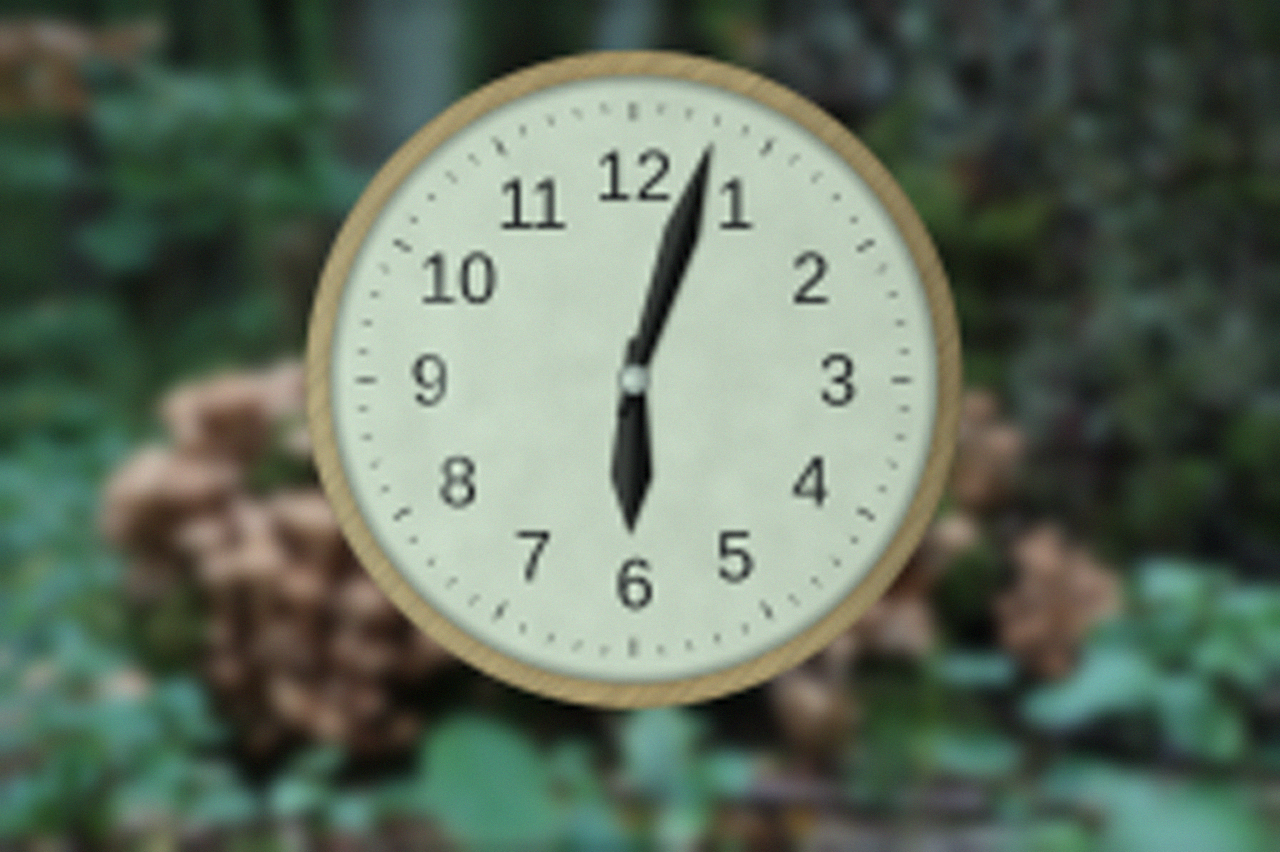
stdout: 6,03
